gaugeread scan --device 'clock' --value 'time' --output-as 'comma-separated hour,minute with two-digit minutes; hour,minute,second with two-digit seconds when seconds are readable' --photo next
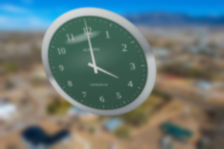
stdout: 4,00
